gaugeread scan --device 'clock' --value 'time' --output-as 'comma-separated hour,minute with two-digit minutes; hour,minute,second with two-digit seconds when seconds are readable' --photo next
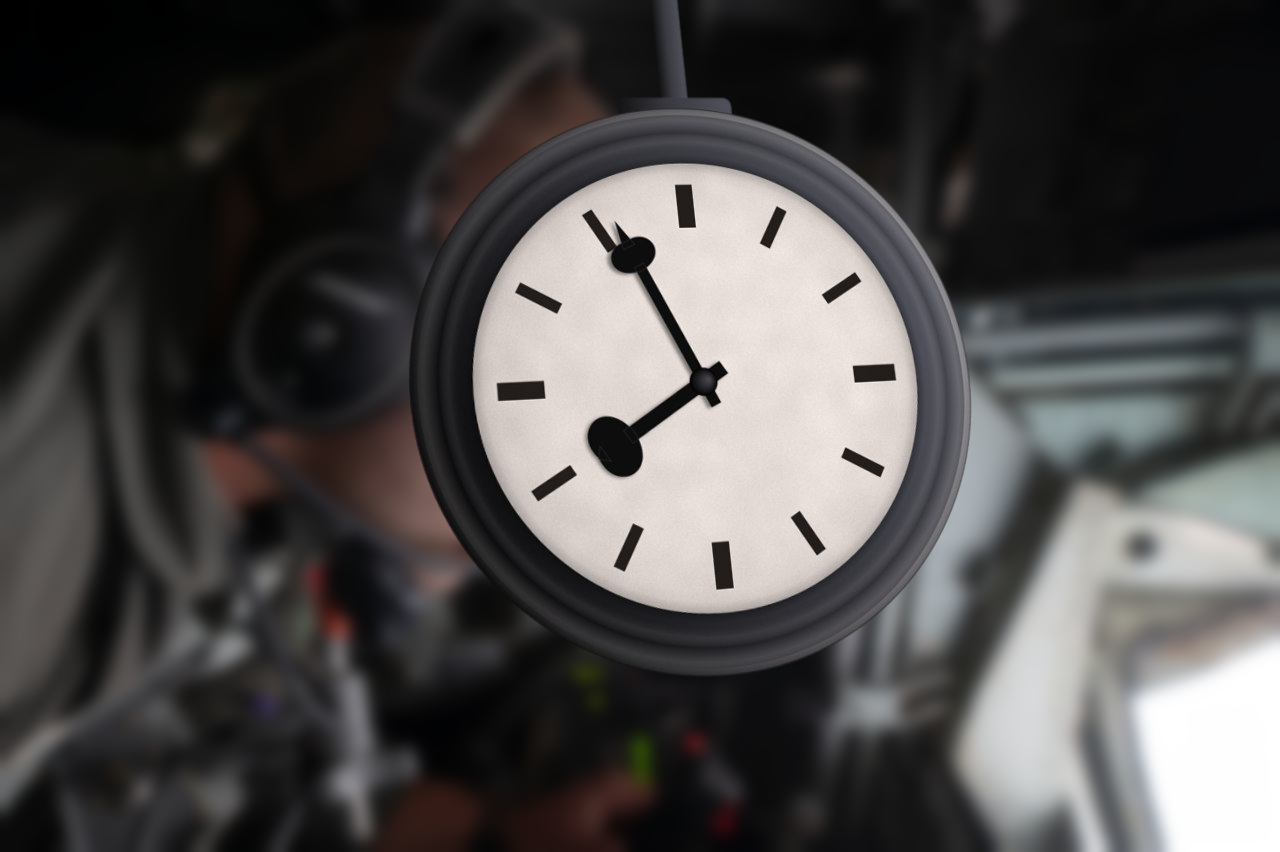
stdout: 7,56
